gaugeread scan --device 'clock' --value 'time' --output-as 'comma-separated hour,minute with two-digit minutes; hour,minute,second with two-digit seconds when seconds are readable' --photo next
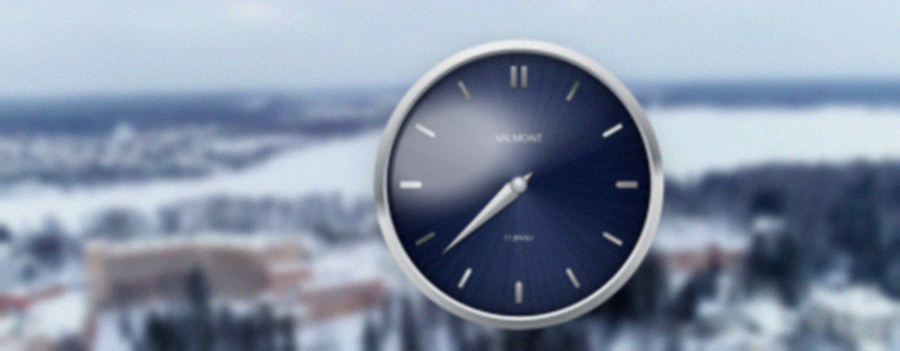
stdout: 7,38
